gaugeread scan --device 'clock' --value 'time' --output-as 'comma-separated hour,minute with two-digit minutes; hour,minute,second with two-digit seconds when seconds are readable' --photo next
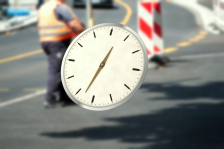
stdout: 12,33
